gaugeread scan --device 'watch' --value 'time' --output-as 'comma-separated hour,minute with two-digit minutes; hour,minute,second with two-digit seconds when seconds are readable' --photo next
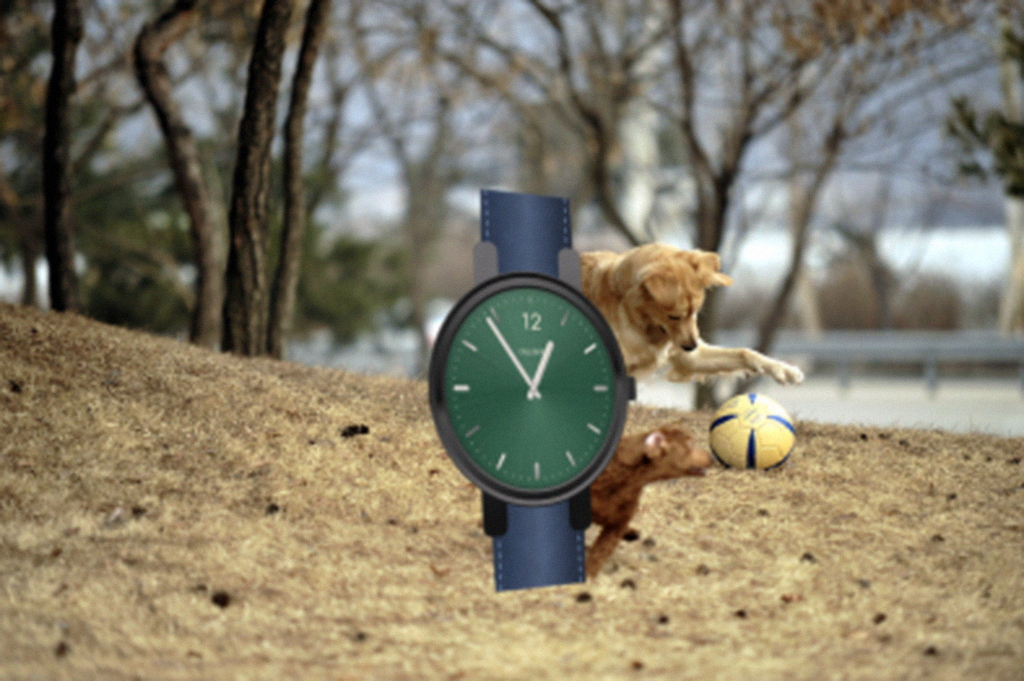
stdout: 12,54
